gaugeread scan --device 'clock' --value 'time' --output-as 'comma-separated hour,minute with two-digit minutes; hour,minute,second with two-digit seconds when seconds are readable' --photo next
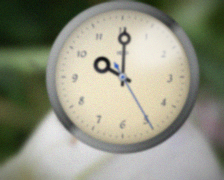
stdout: 10,00,25
